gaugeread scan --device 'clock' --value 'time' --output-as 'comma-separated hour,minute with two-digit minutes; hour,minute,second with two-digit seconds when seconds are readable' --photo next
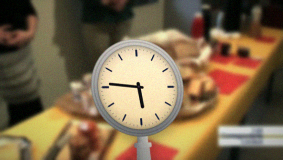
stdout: 5,46
